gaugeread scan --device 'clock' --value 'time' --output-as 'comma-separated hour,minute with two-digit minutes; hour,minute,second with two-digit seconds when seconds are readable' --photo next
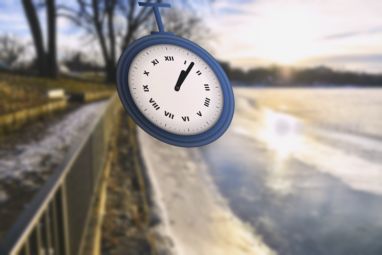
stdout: 1,07
